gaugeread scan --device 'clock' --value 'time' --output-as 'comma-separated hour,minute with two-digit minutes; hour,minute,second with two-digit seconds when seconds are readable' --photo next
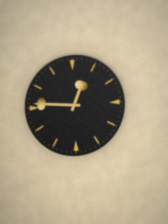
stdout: 12,46
